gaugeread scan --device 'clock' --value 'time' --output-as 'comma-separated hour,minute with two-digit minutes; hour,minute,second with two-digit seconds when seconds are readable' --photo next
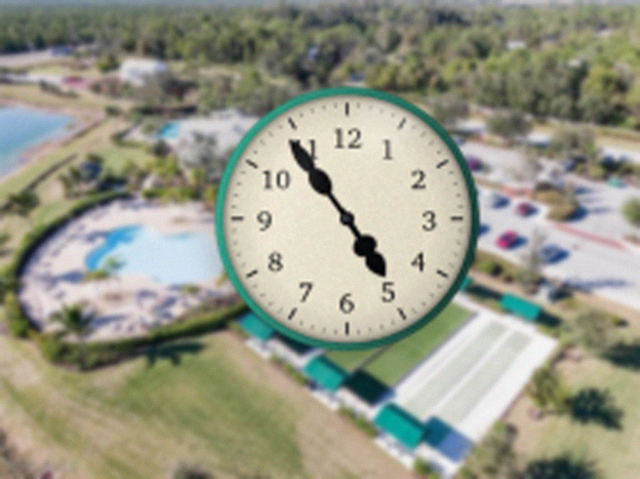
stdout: 4,54
